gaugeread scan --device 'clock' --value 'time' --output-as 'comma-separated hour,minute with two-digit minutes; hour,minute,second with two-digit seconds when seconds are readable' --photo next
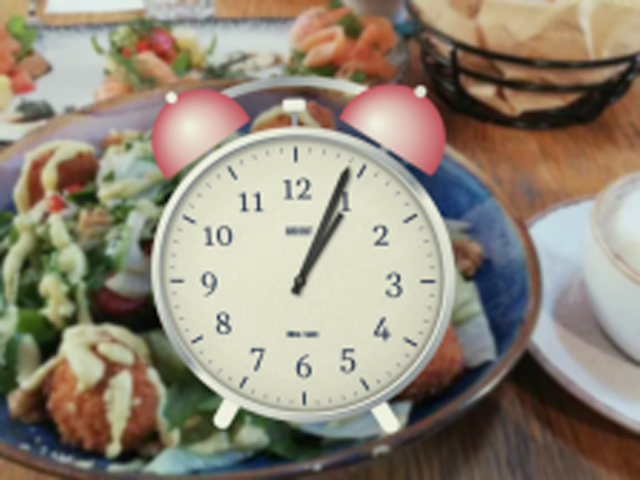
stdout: 1,04
